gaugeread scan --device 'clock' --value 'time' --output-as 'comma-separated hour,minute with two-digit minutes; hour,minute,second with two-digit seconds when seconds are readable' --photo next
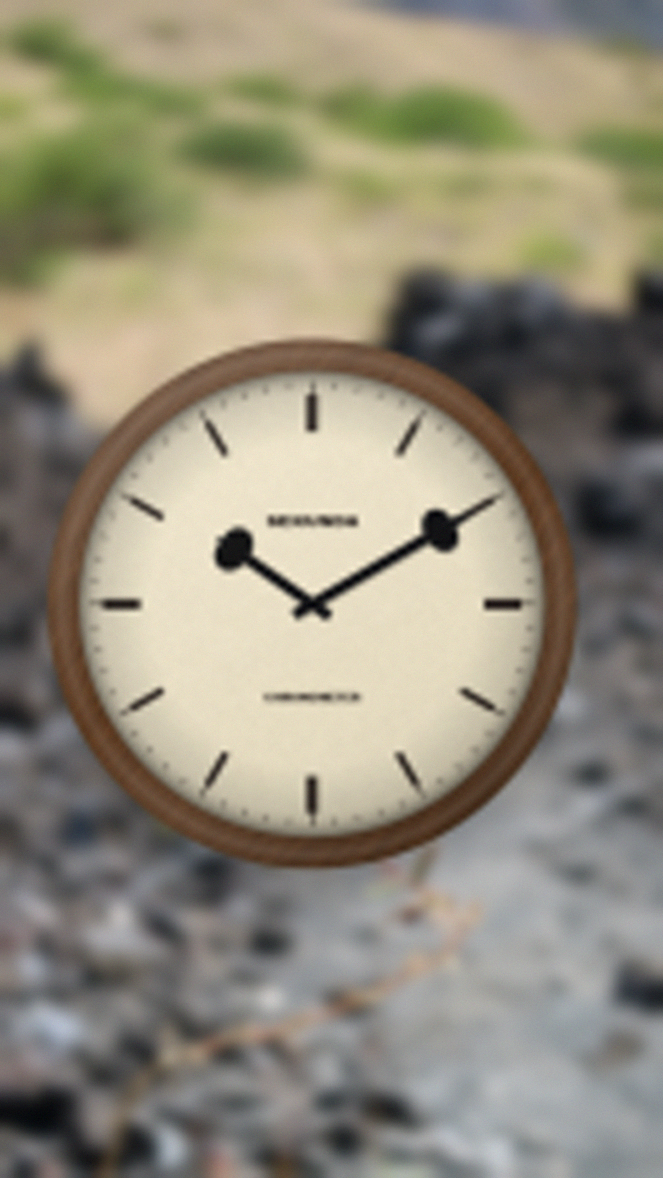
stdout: 10,10
